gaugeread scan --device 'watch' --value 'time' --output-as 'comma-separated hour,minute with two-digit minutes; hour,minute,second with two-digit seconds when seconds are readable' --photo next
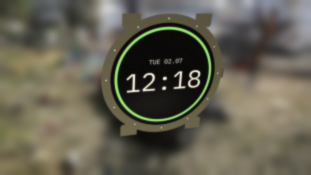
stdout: 12,18
